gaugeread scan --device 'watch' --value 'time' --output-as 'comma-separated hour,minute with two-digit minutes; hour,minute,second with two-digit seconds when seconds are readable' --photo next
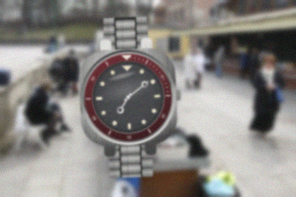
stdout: 7,09
